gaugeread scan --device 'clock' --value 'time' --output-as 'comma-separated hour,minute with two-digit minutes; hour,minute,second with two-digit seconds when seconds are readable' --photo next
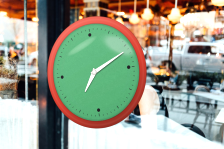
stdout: 7,11
